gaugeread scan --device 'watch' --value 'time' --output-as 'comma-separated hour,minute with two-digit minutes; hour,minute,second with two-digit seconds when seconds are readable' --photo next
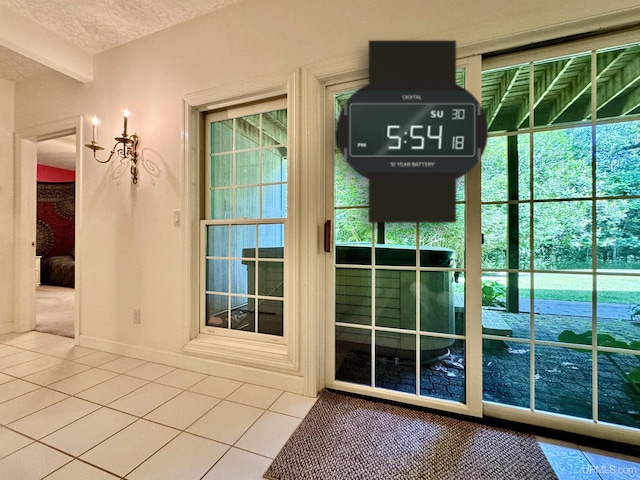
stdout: 5,54,18
